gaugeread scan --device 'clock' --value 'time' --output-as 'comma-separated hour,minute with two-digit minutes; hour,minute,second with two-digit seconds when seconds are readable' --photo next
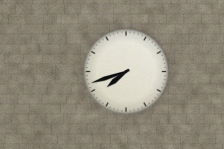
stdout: 7,42
